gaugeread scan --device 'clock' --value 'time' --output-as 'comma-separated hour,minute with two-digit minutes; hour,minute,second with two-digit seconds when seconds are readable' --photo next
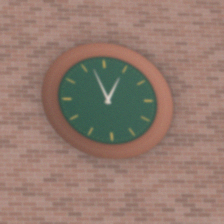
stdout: 12,57
